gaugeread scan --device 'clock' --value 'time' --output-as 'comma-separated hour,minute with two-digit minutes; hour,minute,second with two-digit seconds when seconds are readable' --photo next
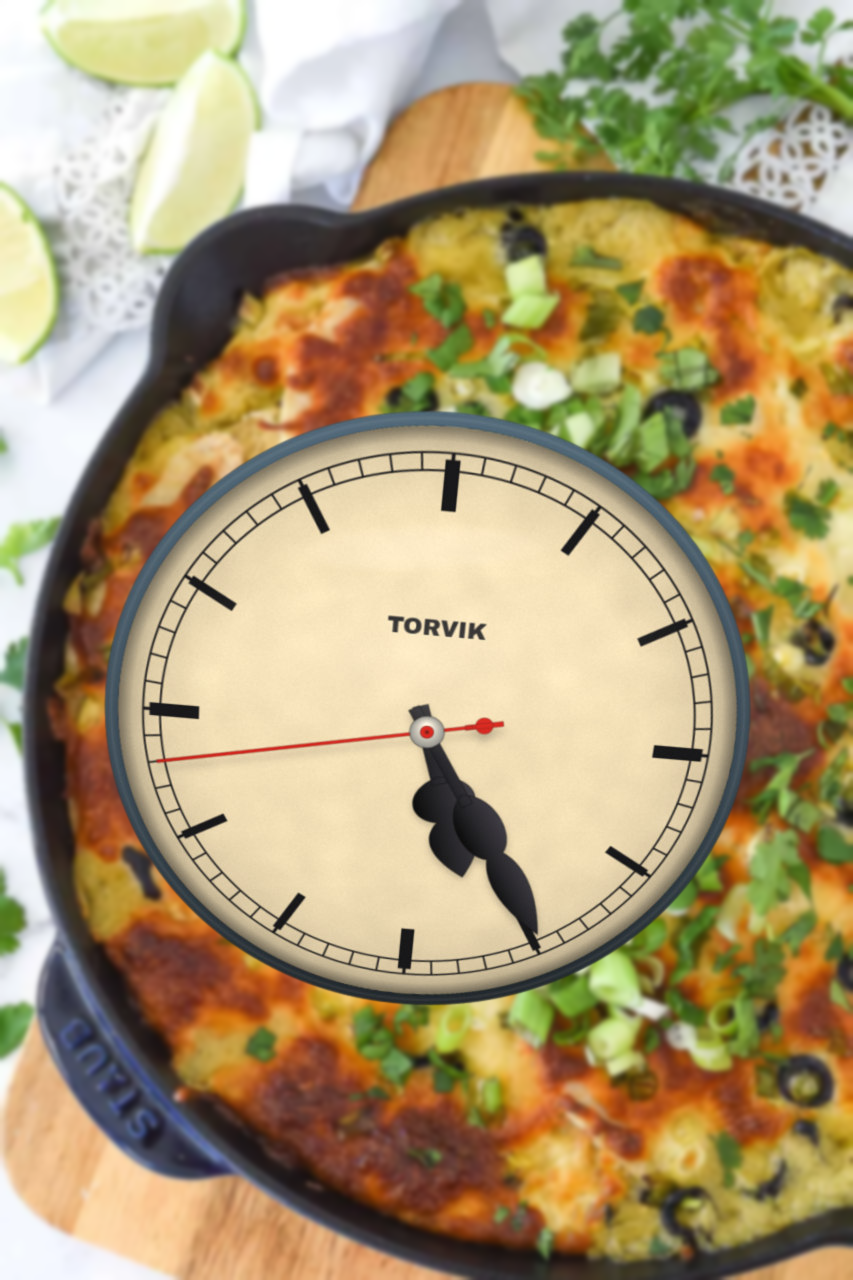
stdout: 5,24,43
